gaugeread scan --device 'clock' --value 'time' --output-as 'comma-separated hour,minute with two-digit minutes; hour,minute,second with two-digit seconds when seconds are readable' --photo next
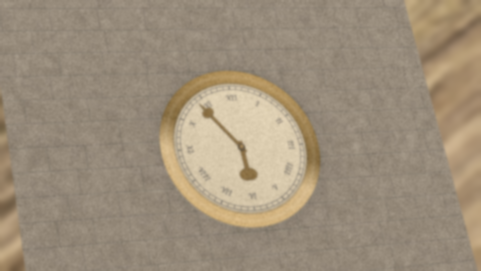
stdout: 5,54
